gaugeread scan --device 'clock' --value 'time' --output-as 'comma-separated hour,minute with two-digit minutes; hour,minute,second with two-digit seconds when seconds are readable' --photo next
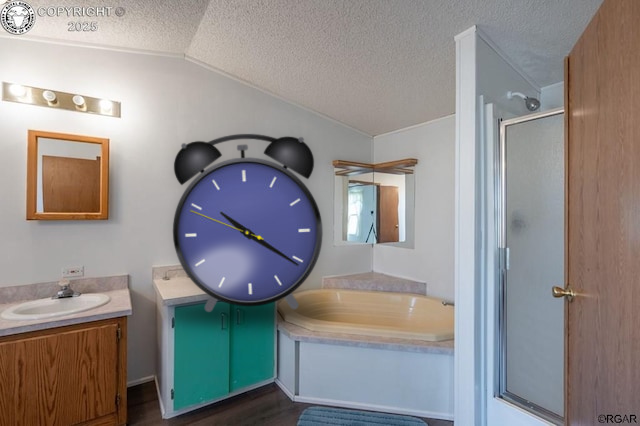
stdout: 10,20,49
